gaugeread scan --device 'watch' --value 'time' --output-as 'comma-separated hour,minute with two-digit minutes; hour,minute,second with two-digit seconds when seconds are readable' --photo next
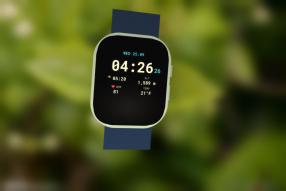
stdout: 4,26
